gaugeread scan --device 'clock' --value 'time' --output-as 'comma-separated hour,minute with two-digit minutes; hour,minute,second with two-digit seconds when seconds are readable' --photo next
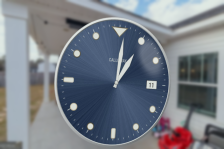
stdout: 1,01
